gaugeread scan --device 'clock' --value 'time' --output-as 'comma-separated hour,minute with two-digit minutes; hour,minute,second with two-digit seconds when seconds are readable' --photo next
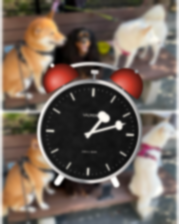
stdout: 1,12
